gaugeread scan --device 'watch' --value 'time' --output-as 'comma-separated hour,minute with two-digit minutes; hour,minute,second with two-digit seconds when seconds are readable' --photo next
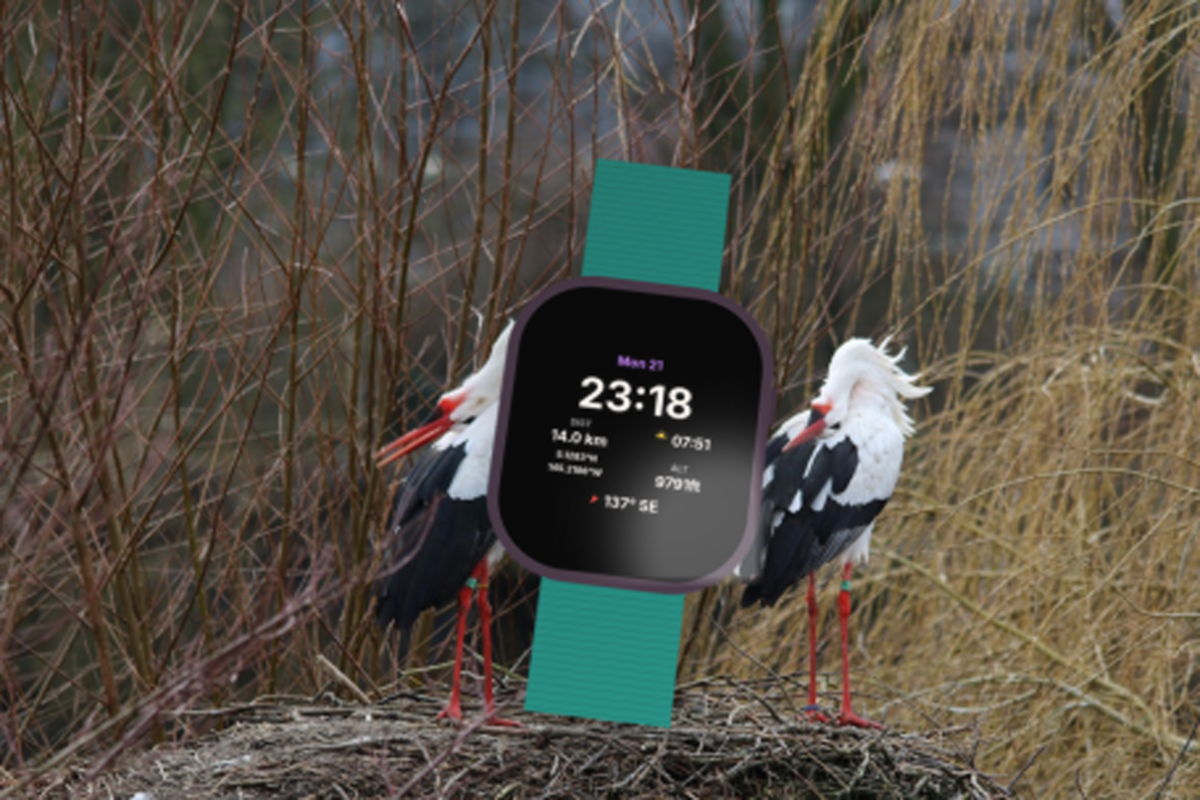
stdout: 23,18
